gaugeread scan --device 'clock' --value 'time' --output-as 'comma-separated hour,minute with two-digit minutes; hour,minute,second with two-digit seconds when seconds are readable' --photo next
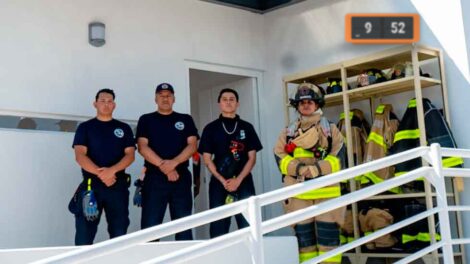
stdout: 9,52
